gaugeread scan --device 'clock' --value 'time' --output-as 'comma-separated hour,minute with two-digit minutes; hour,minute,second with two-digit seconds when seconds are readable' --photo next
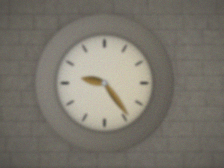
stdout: 9,24
